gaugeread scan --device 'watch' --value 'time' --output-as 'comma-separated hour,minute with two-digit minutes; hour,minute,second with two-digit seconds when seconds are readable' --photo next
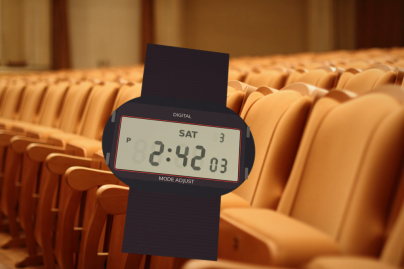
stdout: 2,42,03
